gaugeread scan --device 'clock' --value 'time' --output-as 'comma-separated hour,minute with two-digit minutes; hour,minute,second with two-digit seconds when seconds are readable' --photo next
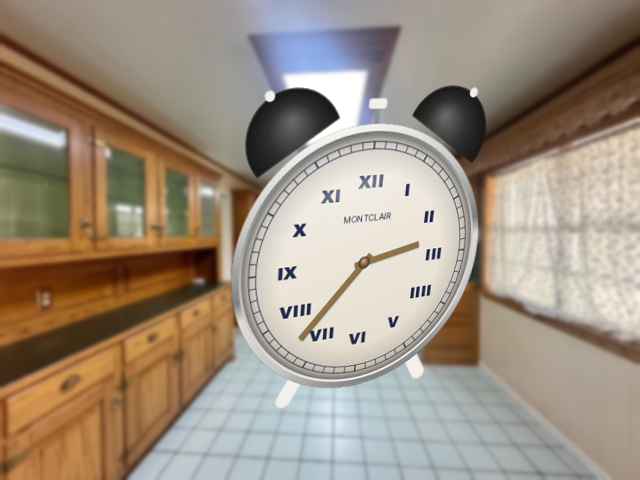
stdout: 2,37
